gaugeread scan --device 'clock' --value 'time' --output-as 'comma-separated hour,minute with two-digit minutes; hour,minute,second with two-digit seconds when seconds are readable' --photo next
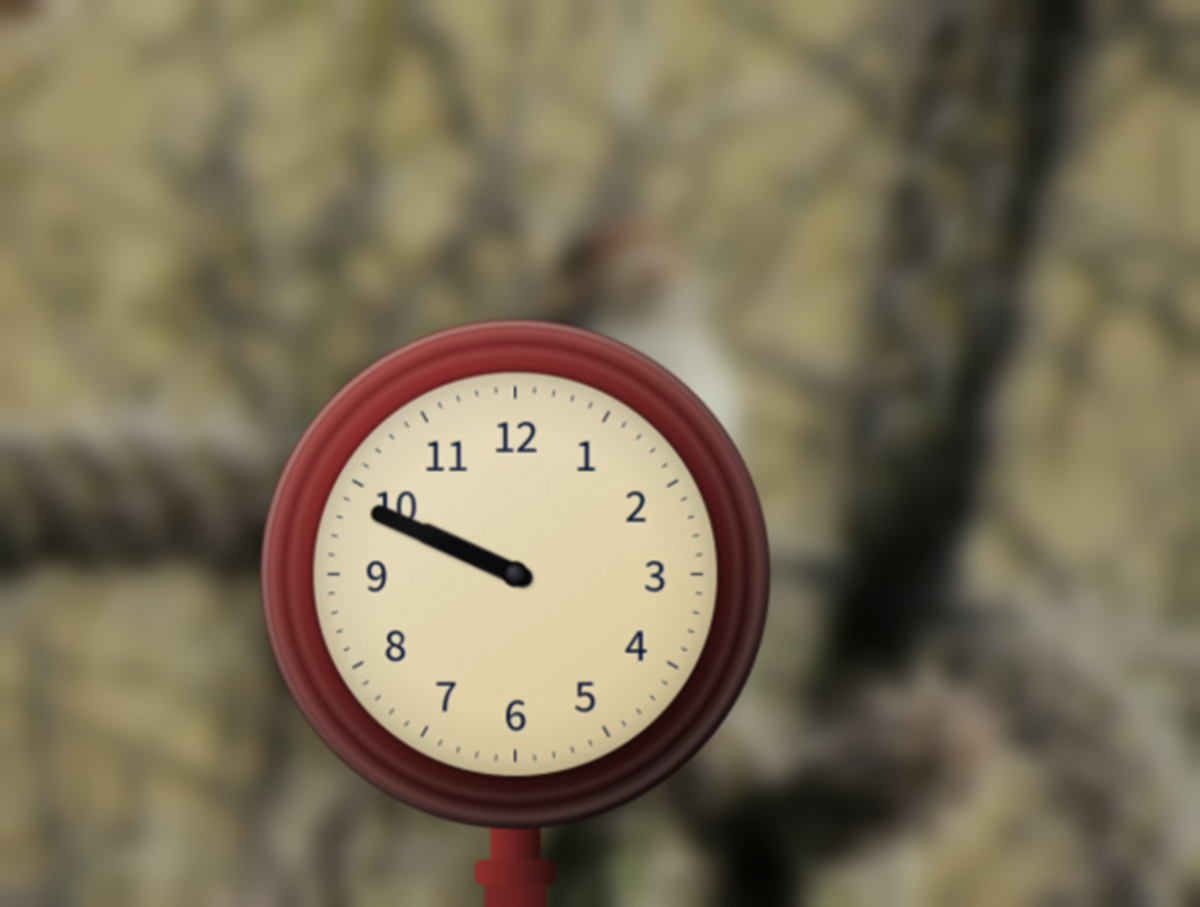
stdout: 9,49
